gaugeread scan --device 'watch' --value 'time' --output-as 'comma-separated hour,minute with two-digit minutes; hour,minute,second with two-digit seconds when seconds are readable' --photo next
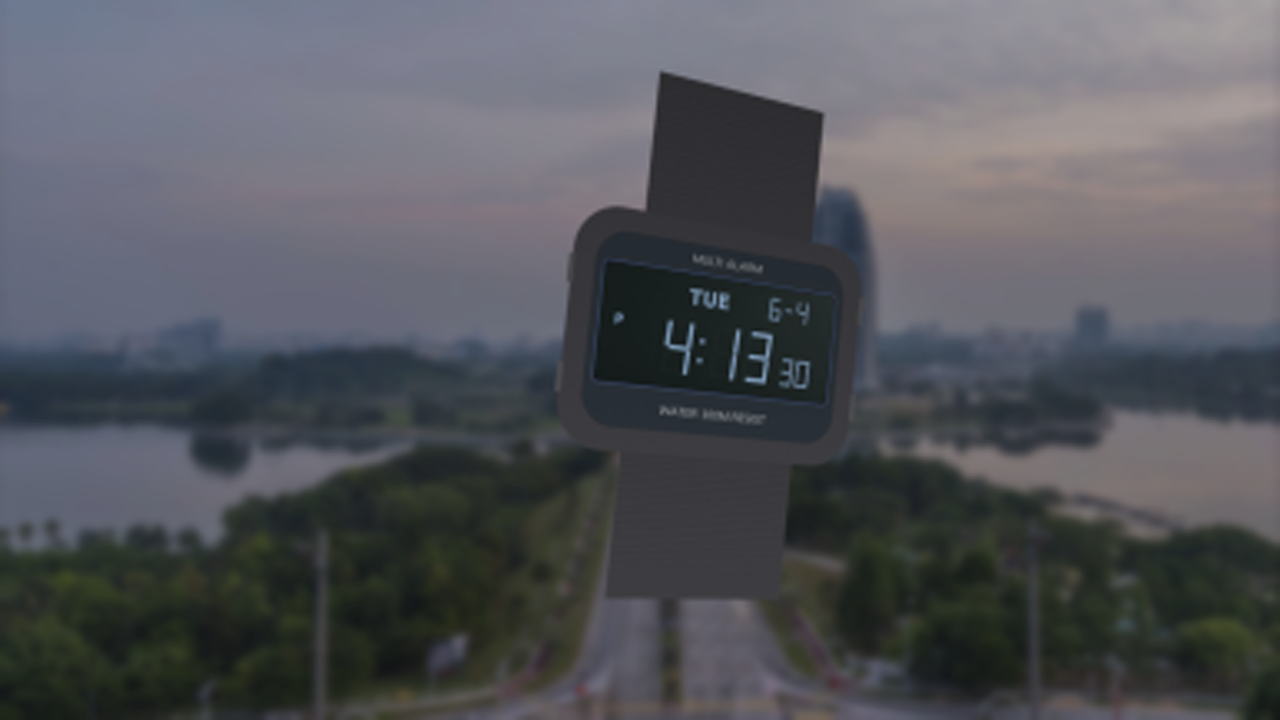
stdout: 4,13,30
